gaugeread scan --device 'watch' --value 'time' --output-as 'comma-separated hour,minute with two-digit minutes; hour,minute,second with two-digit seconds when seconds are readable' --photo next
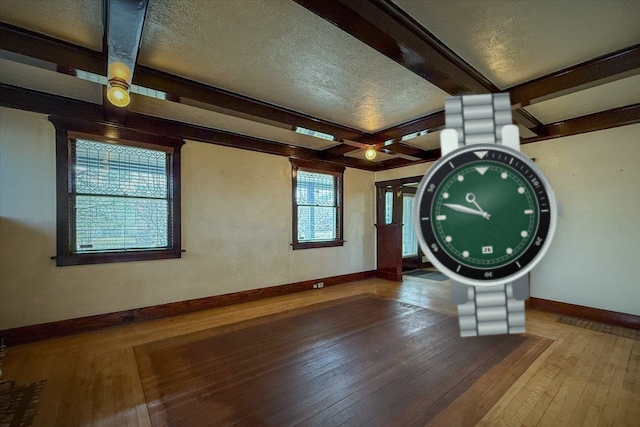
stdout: 10,48
